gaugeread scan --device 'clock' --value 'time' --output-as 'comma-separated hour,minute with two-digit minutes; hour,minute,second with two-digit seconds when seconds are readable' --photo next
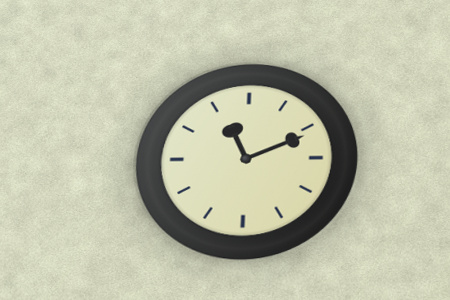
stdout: 11,11
